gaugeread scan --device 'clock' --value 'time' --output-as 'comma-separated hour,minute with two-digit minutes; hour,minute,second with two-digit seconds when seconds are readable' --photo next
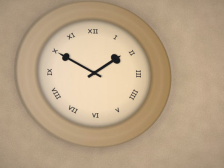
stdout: 1,50
